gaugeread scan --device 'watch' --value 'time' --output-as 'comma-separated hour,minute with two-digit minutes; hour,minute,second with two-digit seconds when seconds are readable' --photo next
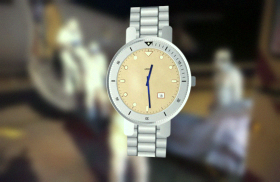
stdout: 12,29
